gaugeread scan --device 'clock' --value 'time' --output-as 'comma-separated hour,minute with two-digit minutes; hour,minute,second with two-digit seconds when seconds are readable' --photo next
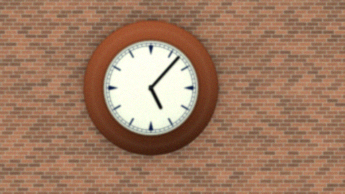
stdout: 5,07
